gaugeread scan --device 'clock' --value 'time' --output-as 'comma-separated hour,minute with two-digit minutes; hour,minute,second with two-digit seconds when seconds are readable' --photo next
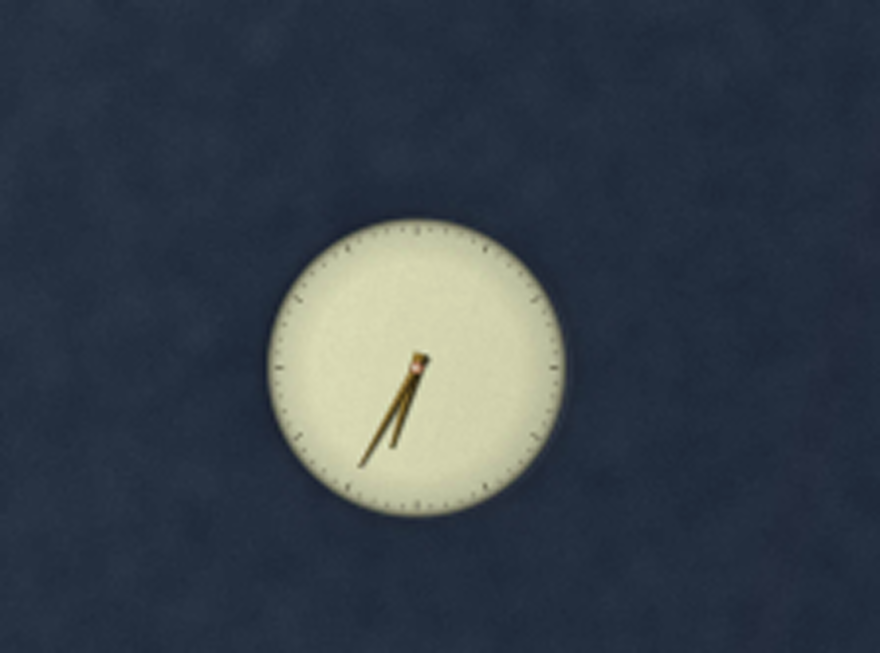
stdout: 6,35
